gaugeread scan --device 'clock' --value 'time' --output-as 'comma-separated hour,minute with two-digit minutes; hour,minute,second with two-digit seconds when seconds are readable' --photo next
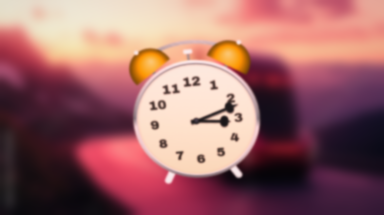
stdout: 3,12
